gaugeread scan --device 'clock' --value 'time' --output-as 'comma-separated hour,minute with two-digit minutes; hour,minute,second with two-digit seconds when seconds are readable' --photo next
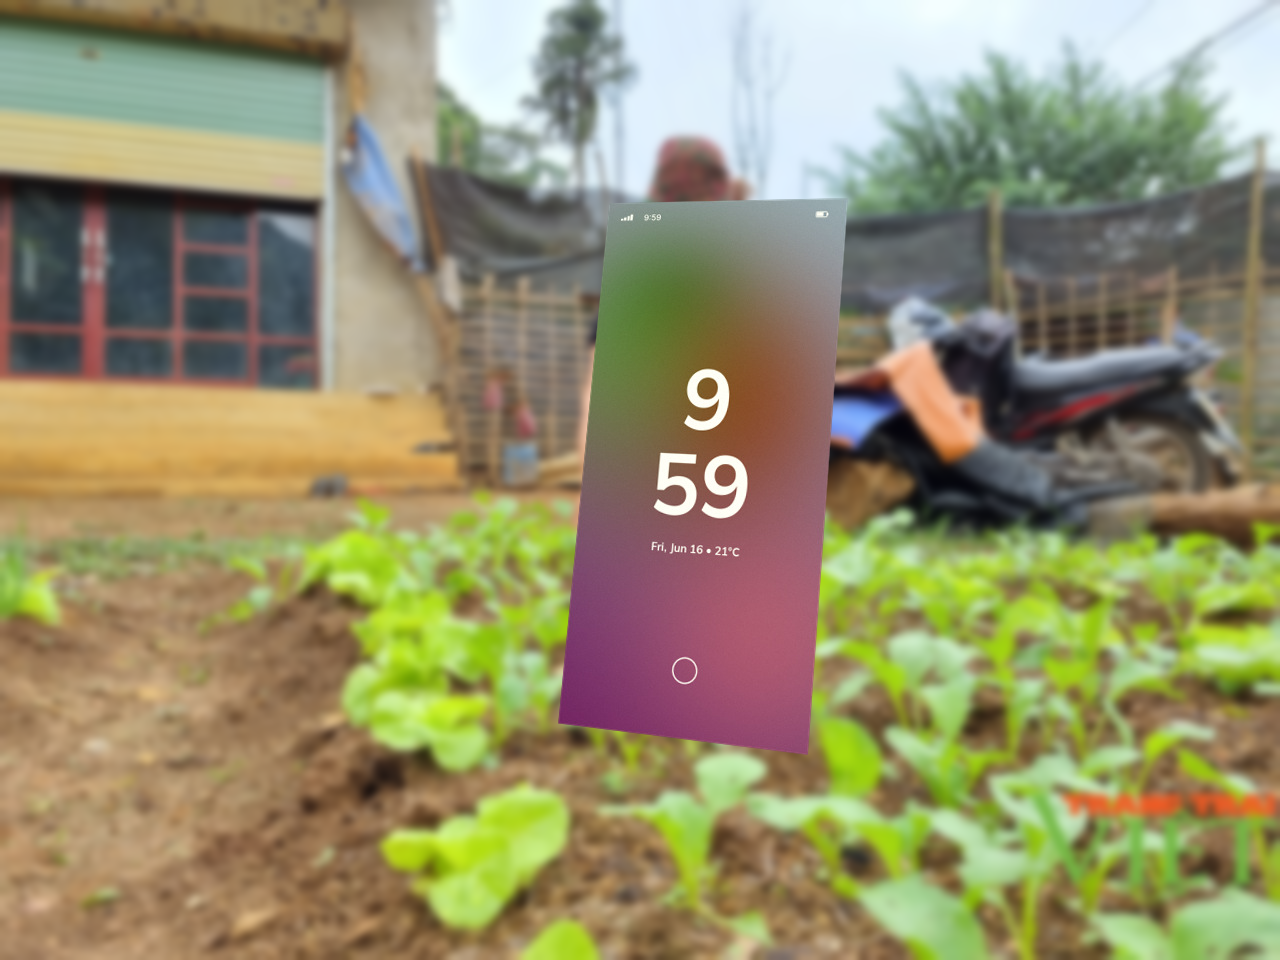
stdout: 9,59
